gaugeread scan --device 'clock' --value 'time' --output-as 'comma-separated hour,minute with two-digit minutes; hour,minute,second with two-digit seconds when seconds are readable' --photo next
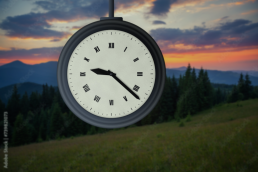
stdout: 9,22
